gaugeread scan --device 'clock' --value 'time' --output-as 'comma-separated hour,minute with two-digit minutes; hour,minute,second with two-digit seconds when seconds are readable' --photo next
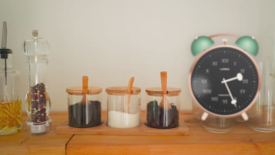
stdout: 2,26
